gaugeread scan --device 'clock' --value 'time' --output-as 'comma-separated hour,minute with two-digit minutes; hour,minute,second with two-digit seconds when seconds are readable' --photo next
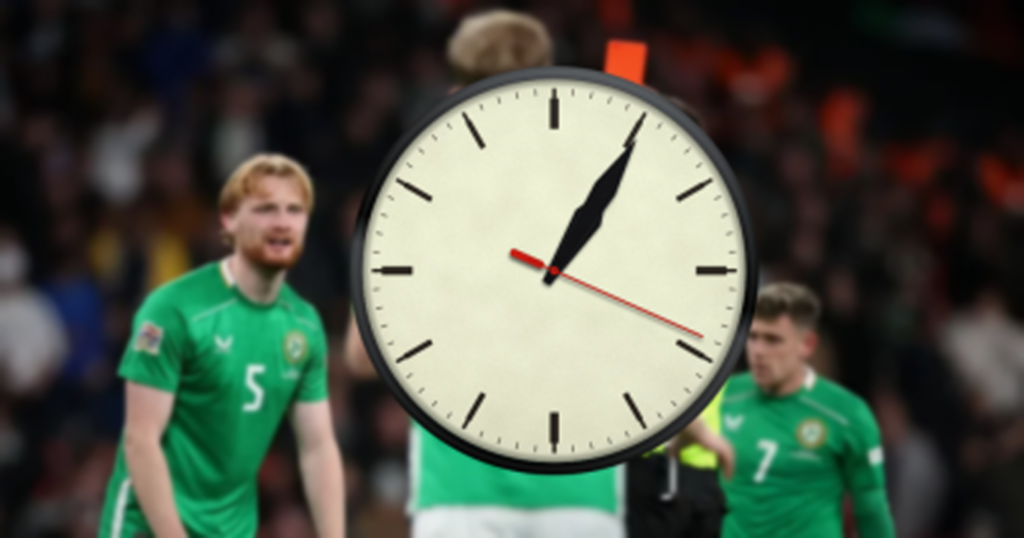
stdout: 1,05,19
